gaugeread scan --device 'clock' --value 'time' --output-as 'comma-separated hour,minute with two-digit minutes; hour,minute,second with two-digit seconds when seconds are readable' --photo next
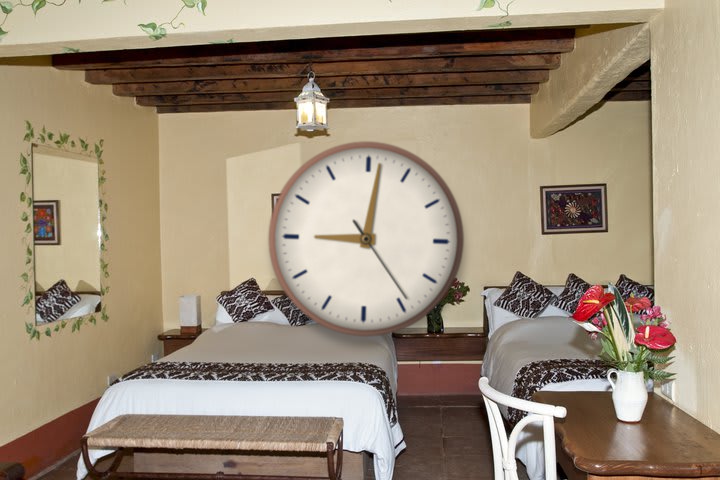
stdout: 9,01,24
